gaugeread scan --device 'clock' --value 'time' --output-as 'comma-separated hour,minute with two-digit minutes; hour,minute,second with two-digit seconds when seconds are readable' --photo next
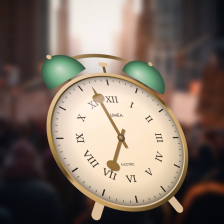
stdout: 6,57
